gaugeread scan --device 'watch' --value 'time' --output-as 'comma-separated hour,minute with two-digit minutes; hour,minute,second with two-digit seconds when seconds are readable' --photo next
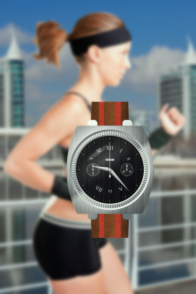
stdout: 9,23
